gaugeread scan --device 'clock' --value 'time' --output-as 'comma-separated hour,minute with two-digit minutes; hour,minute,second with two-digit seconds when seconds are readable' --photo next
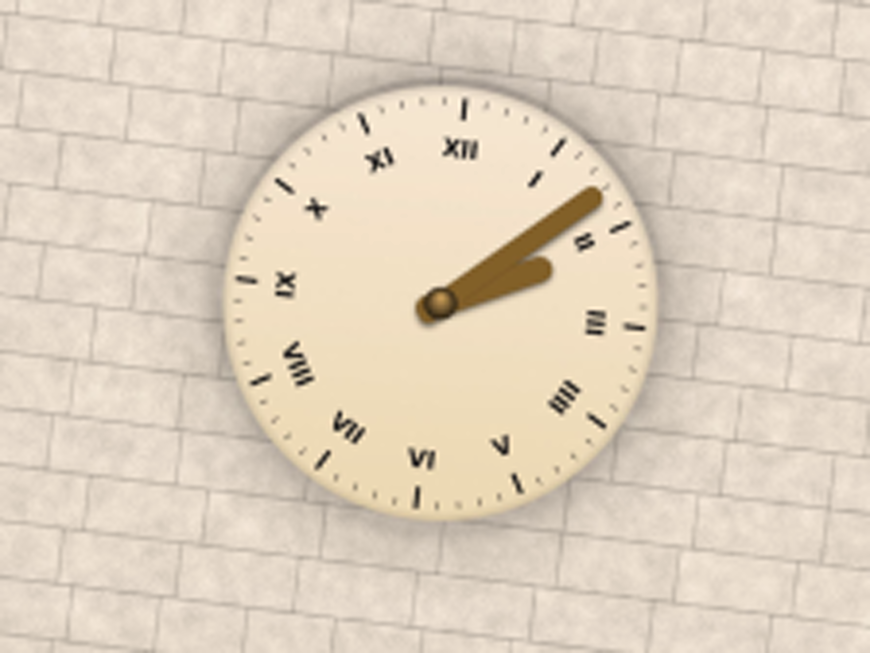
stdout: 2,08
